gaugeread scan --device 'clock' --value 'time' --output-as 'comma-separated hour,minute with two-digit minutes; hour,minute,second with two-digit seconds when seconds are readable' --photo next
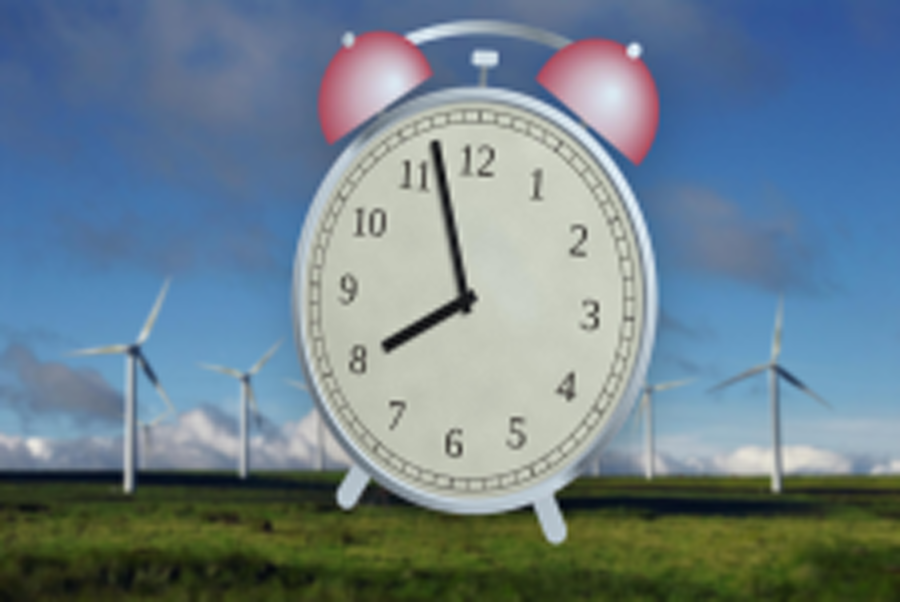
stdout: 7,57
